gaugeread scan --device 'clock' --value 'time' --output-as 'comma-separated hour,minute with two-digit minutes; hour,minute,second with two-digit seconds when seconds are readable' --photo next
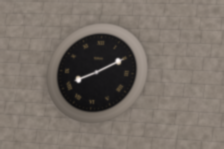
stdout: 8,10
